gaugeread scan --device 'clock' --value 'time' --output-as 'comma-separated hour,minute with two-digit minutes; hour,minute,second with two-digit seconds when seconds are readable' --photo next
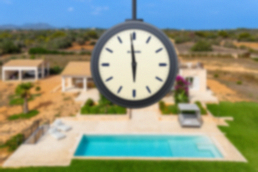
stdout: 5,59
